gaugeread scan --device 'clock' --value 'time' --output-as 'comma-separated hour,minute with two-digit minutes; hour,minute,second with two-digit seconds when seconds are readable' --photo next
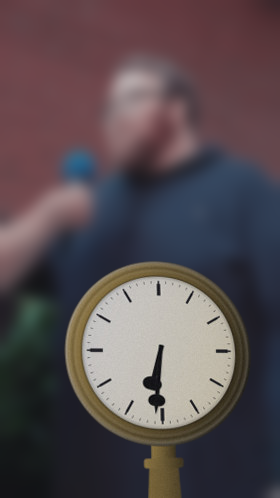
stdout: 6,31
